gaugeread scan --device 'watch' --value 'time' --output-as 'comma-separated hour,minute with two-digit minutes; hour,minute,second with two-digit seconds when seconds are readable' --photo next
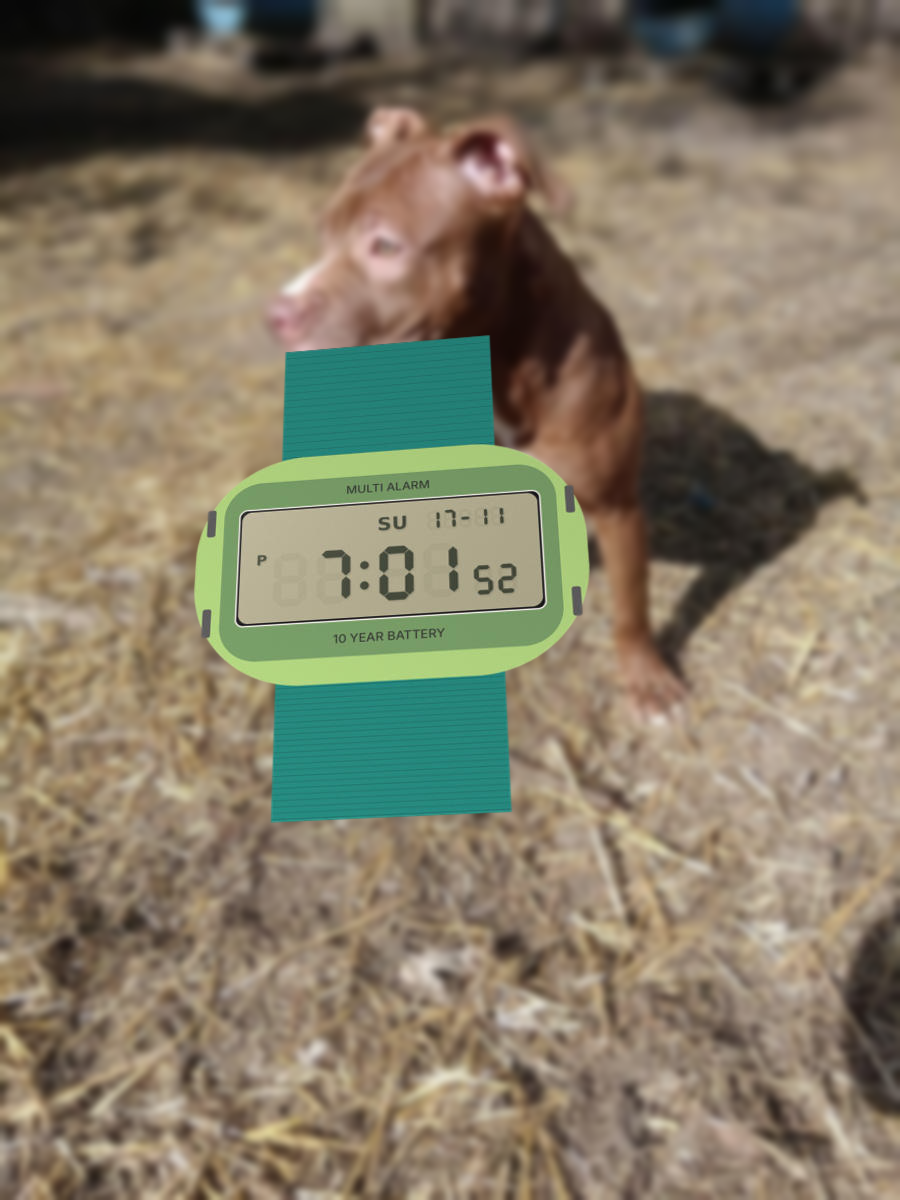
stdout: 7,01,52
